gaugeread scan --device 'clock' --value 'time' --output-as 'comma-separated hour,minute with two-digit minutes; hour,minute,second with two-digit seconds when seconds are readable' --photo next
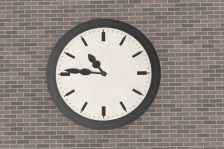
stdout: 10,46
